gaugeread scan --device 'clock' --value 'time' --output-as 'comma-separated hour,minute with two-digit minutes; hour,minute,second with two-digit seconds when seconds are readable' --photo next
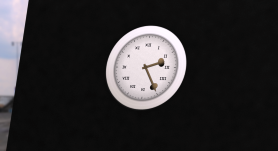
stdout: 2,25
